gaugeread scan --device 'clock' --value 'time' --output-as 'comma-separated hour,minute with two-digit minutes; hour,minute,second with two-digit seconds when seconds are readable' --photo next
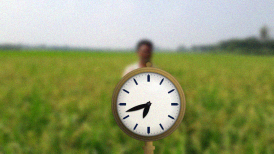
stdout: 6,42
